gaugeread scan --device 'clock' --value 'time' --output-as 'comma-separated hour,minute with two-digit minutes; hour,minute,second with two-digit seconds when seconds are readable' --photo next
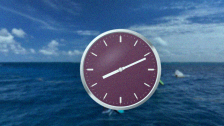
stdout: 8,11
